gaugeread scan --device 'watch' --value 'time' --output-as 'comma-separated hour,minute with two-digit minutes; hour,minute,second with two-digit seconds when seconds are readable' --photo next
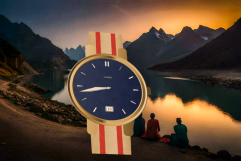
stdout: 8,43
